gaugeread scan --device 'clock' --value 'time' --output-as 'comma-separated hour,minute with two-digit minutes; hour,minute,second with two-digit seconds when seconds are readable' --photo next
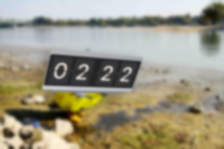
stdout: 2,22
